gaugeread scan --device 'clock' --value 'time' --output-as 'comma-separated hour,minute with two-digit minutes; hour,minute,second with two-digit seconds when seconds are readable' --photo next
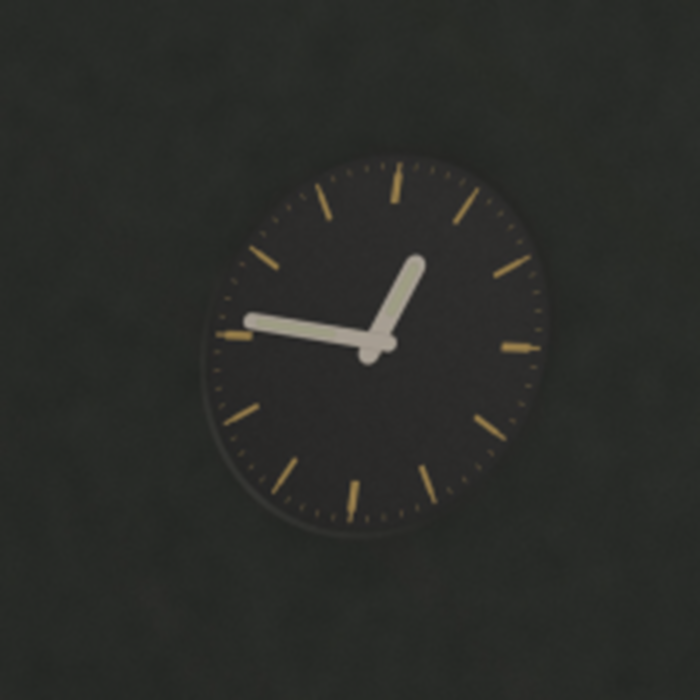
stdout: 12,46
